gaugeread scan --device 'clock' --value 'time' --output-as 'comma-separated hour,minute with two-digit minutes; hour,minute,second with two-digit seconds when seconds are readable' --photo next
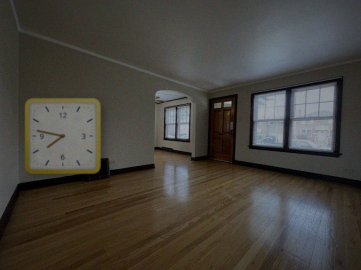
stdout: 7,47
